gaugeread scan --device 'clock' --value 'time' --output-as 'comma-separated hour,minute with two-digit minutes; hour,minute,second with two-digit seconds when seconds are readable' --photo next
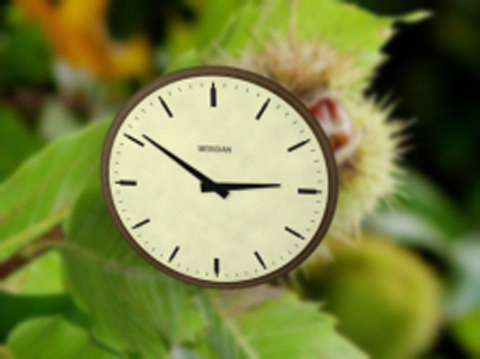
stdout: 2,51
